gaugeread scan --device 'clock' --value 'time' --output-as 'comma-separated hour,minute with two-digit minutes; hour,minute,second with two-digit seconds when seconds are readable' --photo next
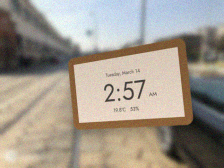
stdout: 2,57
